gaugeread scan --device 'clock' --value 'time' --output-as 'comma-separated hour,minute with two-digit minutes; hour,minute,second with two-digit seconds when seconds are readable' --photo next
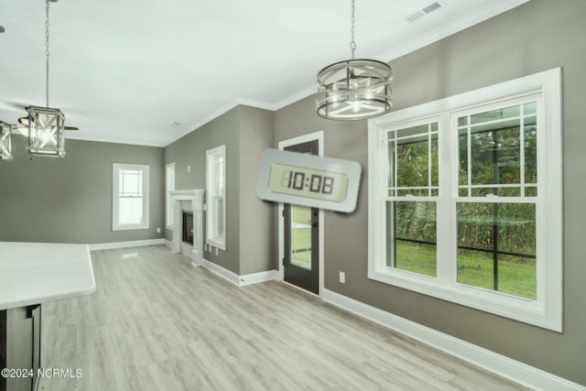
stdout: 10,08
